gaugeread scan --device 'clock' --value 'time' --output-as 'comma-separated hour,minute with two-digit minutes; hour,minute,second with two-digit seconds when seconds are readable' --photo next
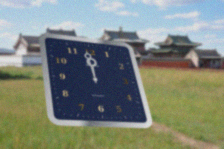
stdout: 11,59
